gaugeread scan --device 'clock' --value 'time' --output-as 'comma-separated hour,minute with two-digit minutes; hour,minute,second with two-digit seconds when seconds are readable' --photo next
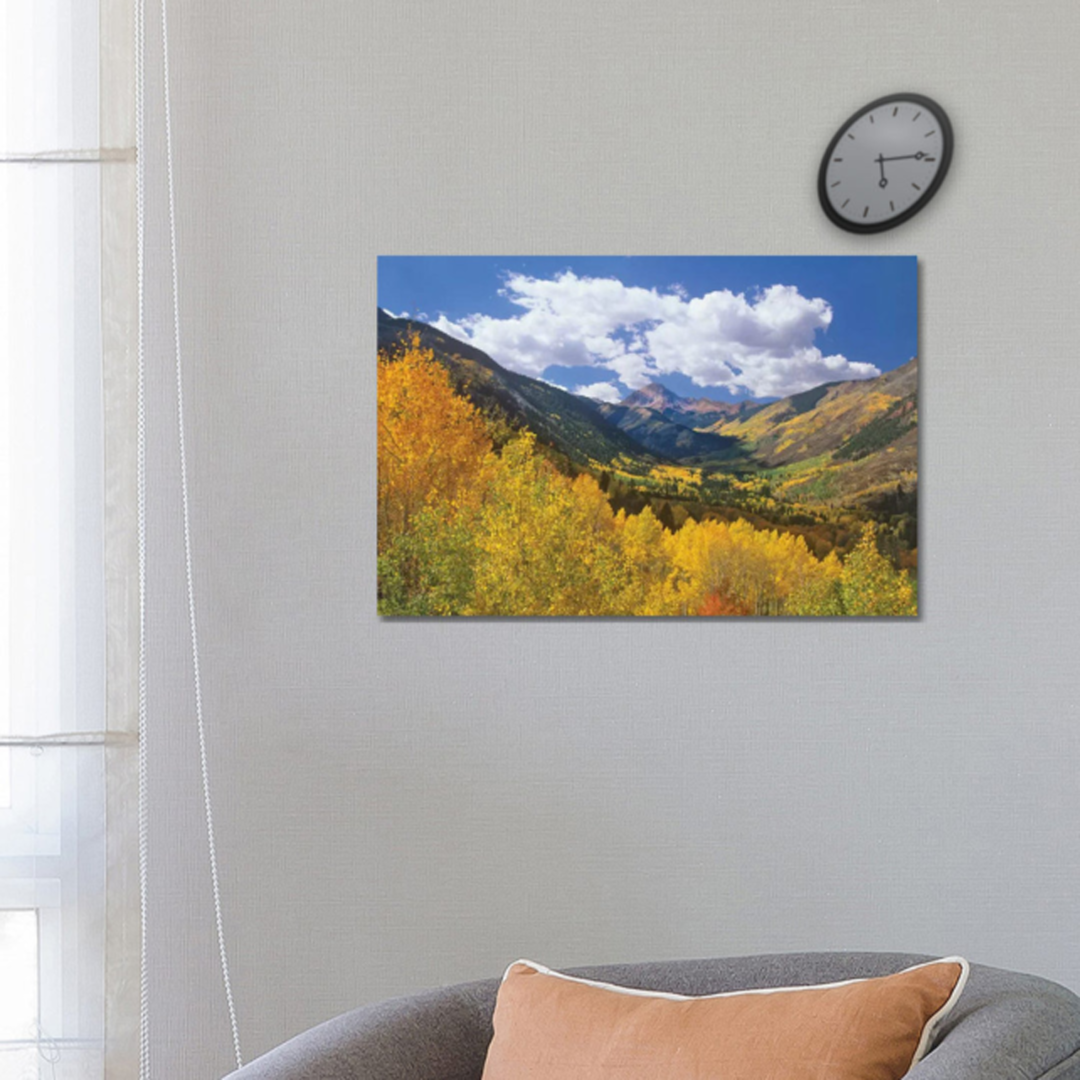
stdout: 5,14
